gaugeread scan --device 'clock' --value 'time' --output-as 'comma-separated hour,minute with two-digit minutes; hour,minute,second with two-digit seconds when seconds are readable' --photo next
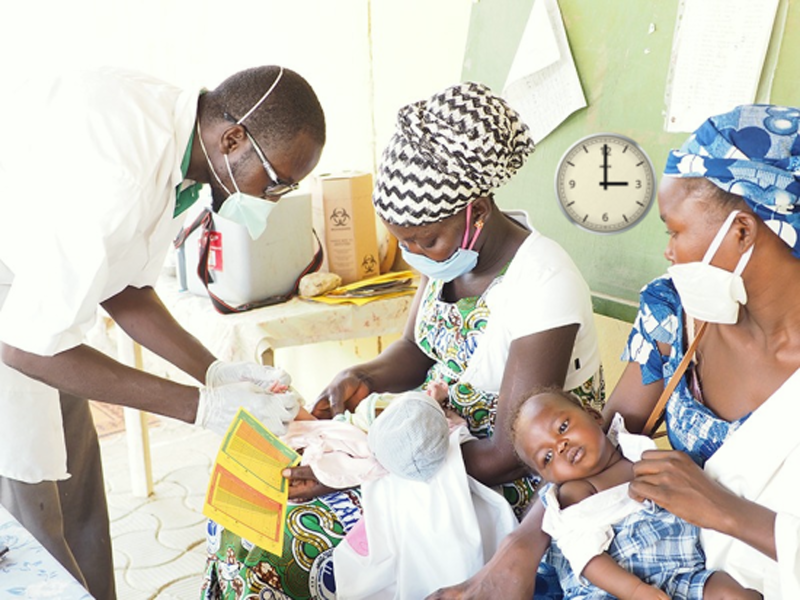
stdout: 3,00
